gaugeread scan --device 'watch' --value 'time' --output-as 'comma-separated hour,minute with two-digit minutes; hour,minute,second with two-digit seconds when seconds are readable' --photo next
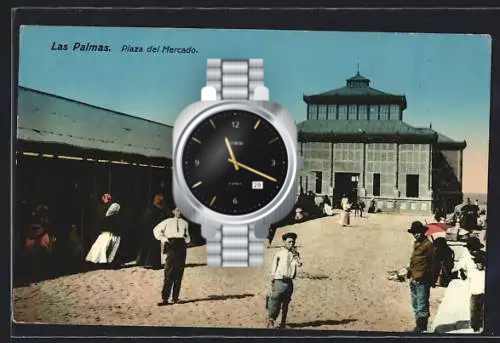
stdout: 11,19
